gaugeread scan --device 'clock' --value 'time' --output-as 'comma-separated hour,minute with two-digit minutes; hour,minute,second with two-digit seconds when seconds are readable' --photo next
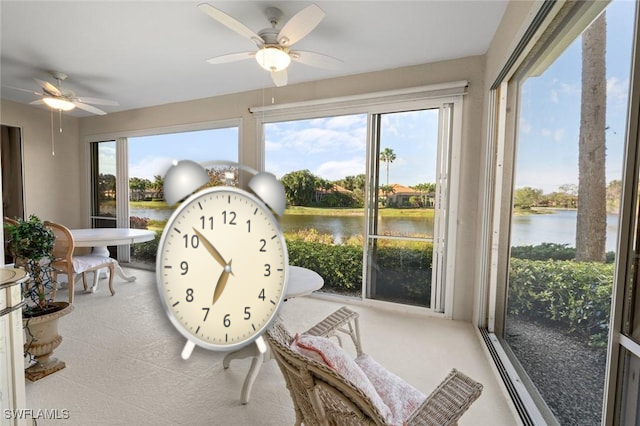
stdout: 6,52
